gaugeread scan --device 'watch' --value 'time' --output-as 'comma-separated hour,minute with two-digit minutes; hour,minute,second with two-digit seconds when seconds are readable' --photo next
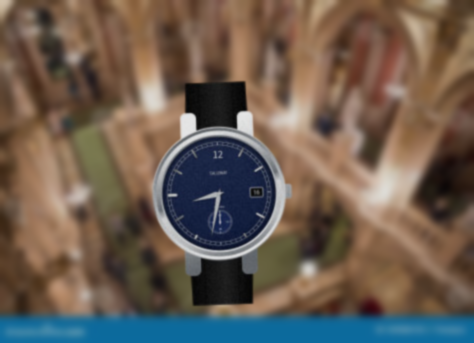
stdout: 8,32
